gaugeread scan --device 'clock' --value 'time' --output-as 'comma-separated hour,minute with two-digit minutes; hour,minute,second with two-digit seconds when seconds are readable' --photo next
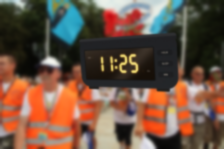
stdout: 11,25
